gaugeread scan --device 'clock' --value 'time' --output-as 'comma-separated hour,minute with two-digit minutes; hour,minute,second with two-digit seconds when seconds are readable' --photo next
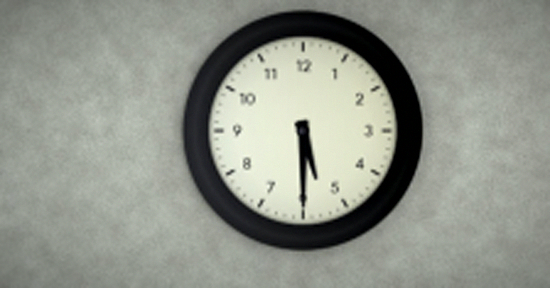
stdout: 5,30
